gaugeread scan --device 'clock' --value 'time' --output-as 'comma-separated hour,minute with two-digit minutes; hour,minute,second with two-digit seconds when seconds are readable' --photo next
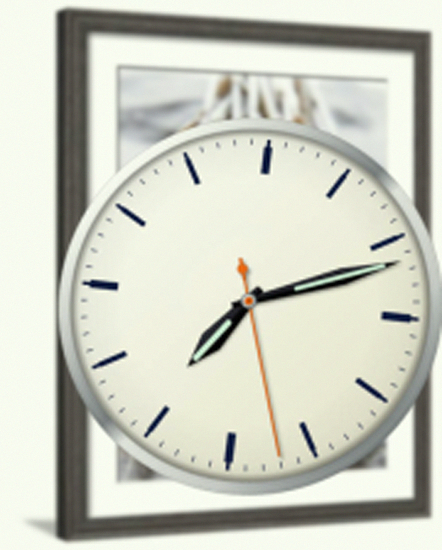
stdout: 7,11,27
